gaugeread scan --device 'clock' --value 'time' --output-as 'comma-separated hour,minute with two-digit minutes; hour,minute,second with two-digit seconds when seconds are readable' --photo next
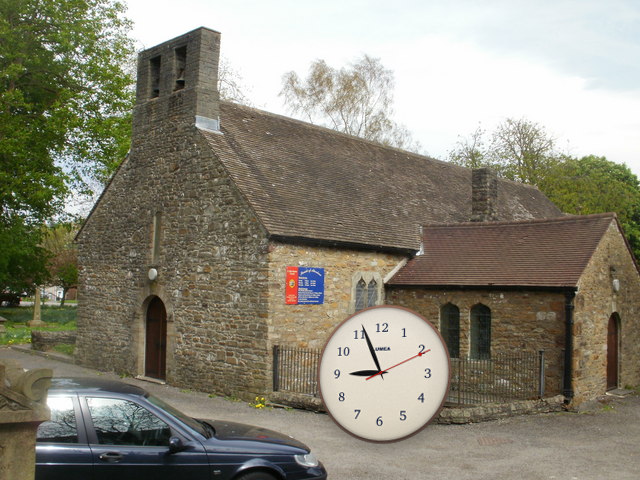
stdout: 8,56,11
